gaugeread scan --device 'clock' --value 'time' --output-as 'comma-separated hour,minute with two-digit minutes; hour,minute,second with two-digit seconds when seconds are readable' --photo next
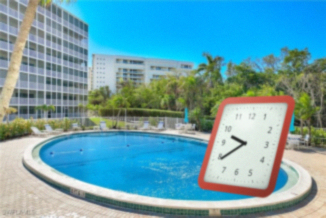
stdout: 9,39
